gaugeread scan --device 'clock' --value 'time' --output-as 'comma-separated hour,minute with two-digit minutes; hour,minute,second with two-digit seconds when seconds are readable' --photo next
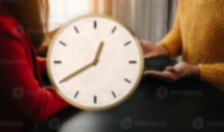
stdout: 12,40
